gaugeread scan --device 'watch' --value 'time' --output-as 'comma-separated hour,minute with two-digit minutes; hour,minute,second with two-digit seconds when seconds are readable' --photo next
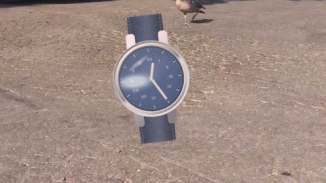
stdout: 12,25
